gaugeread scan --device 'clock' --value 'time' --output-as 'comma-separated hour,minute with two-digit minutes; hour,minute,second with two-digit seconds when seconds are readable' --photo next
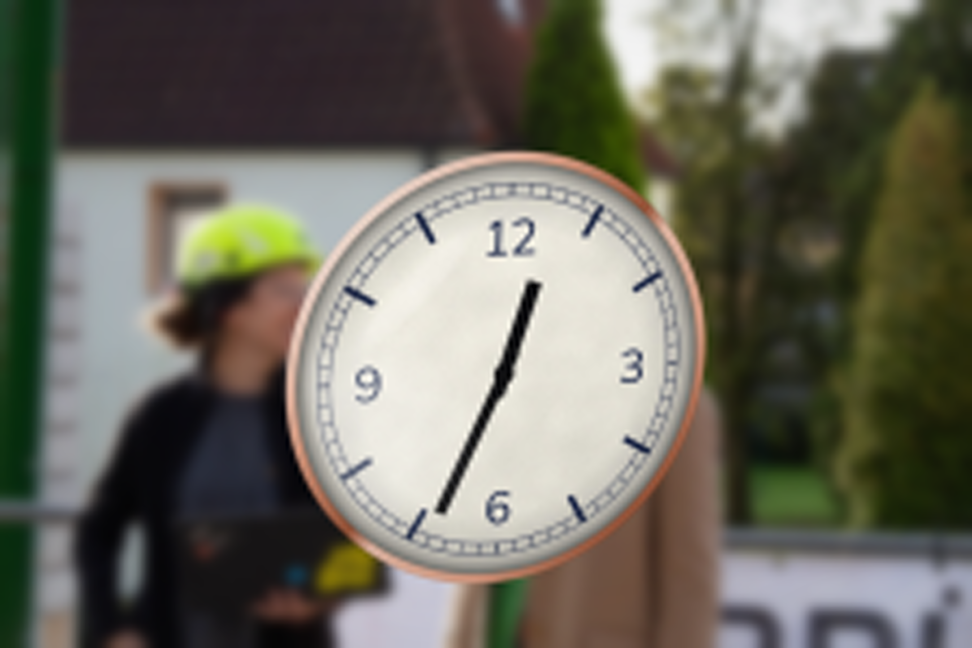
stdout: 12,34
